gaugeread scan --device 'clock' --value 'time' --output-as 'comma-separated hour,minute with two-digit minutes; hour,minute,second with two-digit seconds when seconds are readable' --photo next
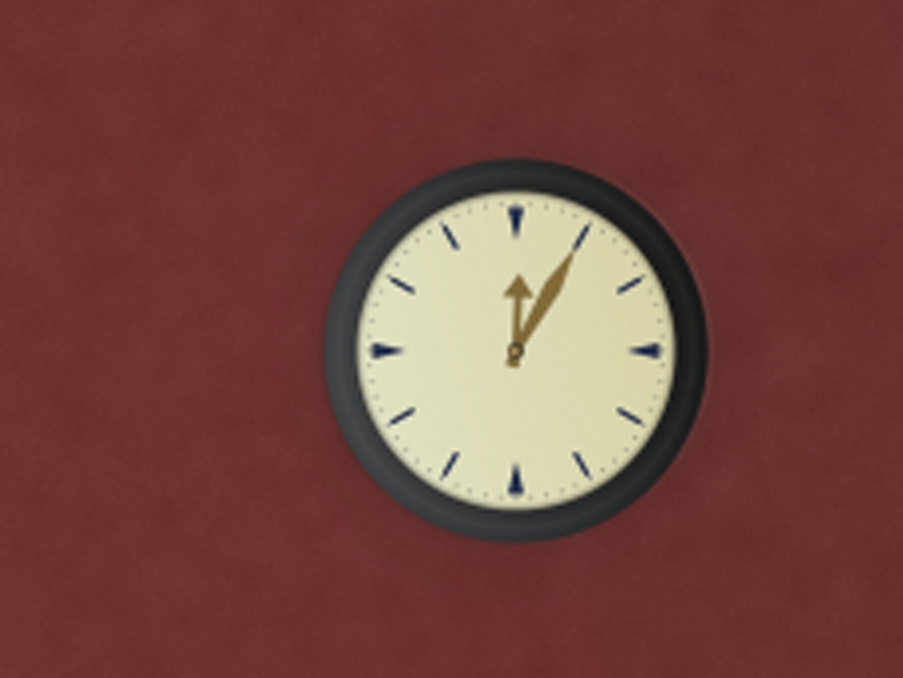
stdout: 12,05
